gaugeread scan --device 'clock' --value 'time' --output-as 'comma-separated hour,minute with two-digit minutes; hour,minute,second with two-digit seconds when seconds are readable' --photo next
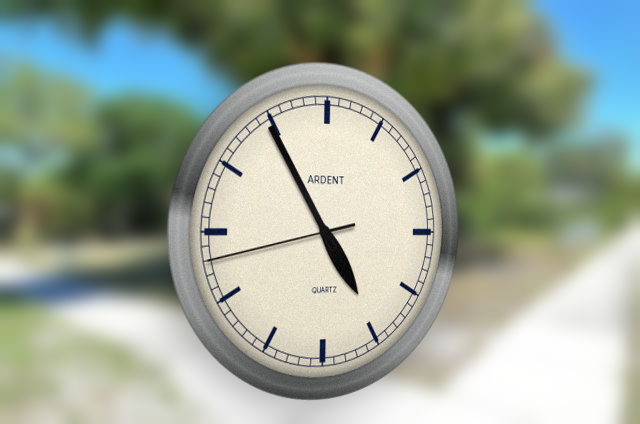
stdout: 4,54,43
